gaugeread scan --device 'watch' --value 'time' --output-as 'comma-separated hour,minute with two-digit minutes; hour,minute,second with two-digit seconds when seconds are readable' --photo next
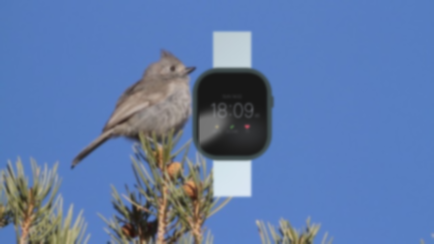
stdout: 18,09
